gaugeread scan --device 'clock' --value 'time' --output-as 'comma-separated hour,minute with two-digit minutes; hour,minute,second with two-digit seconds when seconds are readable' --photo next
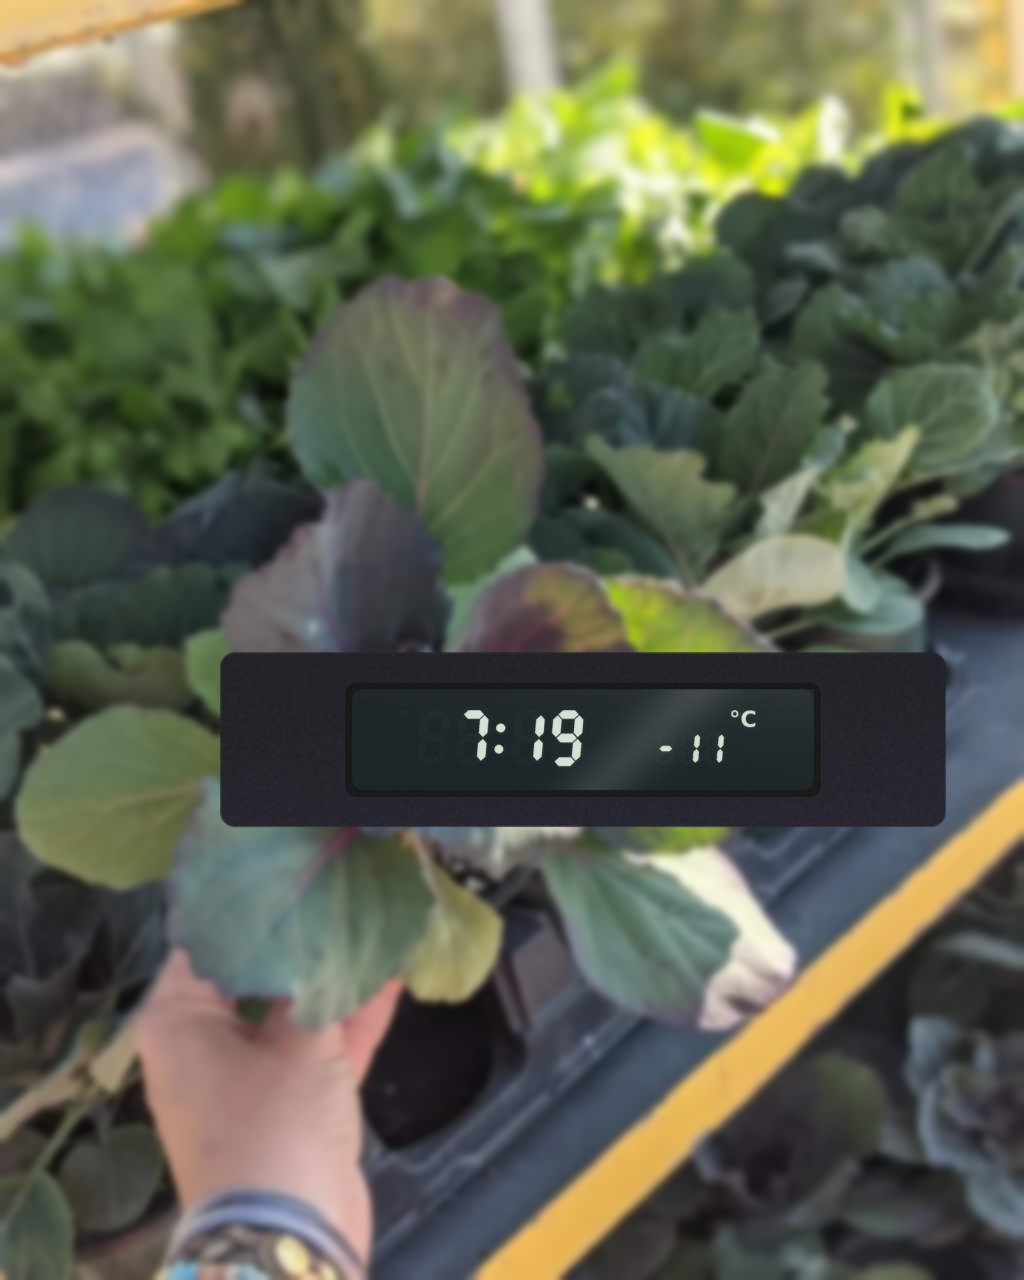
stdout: 7,19
